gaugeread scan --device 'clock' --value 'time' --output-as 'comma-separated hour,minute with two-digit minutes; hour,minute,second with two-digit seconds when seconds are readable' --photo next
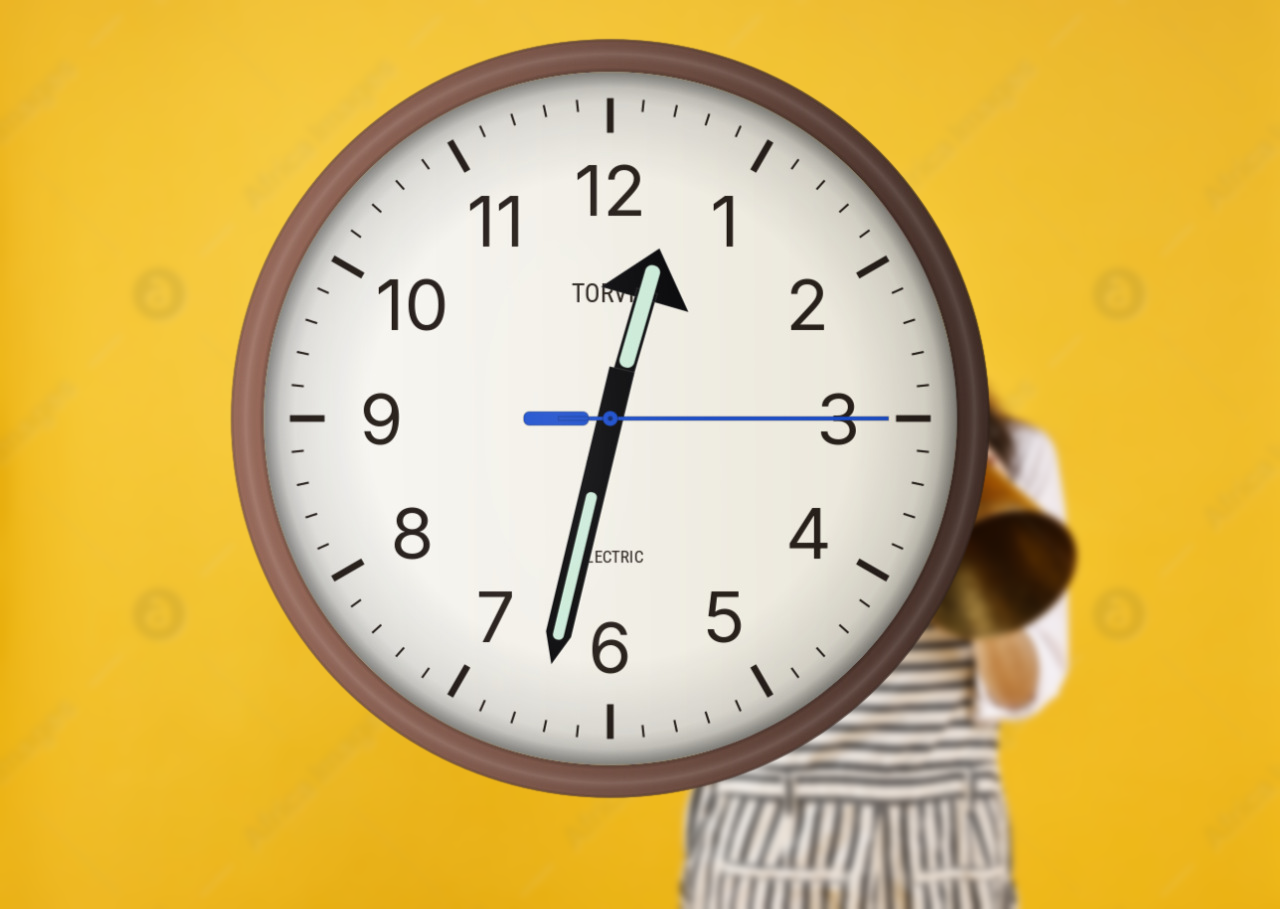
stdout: 12,32,15
